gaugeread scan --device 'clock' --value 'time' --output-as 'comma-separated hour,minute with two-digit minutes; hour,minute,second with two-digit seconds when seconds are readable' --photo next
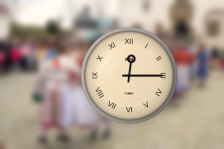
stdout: 12,15
